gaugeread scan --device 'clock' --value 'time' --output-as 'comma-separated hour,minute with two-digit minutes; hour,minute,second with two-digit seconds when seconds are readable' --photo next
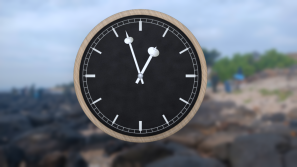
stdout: 12,57
